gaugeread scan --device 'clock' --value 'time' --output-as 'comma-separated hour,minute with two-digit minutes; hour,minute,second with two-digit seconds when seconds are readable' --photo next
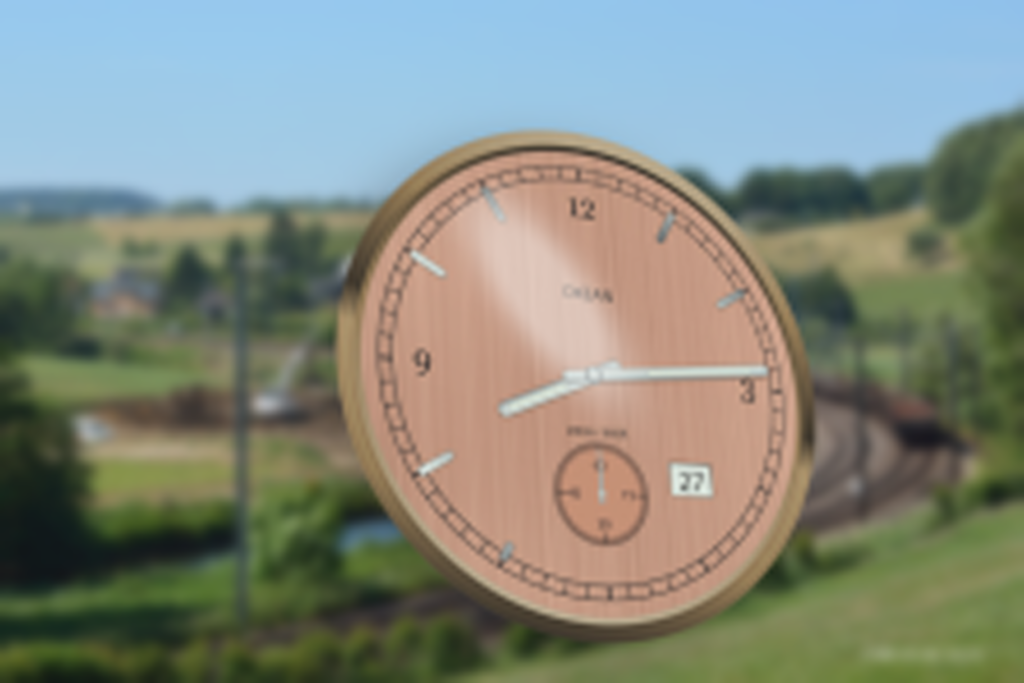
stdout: 8,14
